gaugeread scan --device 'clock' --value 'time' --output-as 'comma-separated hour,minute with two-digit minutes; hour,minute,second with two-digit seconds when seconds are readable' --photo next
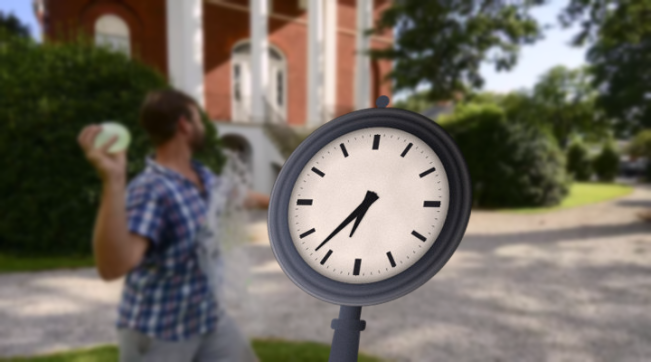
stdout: 6,37
